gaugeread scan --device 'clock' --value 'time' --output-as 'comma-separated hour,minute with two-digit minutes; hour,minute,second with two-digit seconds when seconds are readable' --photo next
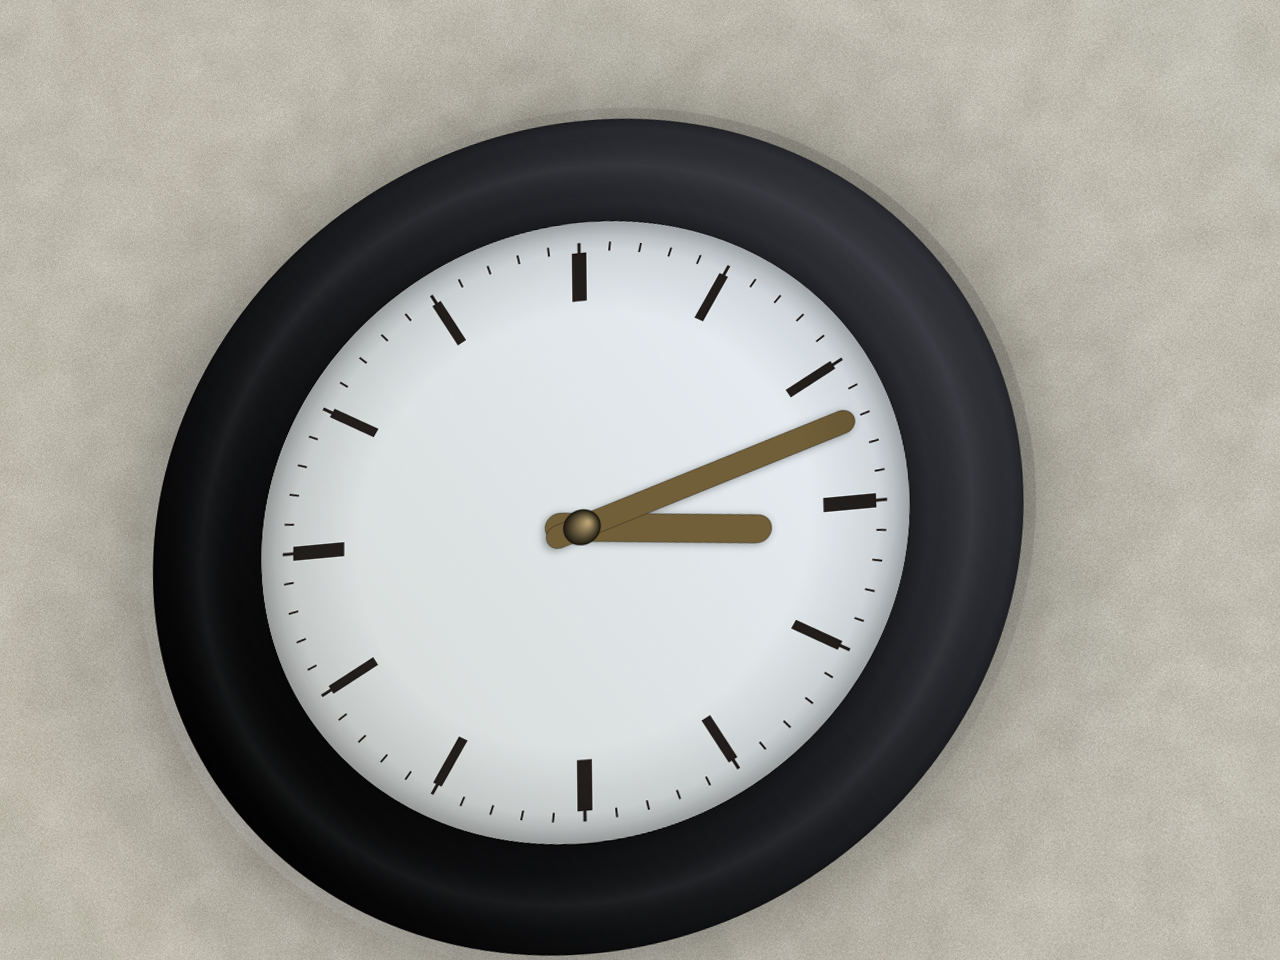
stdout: 3,12
